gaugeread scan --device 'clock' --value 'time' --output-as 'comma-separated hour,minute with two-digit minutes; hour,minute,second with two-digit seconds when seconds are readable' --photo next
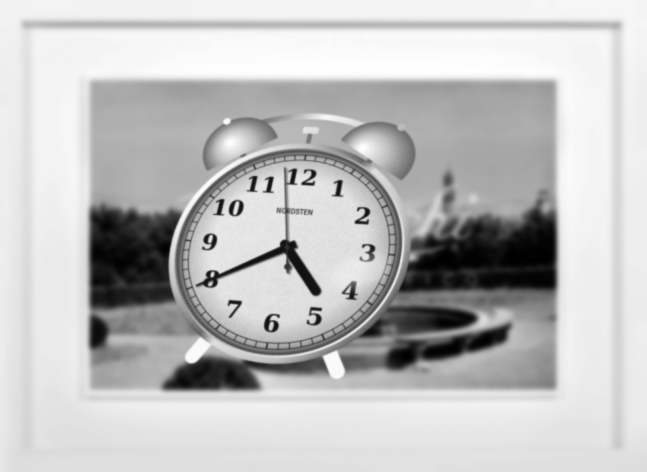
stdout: 4,39,58
